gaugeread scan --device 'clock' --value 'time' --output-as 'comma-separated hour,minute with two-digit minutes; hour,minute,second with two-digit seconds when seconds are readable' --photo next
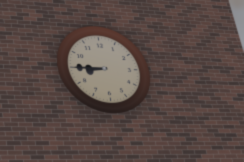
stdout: 8,45
